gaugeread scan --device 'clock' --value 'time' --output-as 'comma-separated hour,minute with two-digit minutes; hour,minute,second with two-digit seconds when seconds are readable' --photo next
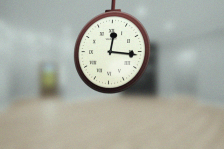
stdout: 12,16
